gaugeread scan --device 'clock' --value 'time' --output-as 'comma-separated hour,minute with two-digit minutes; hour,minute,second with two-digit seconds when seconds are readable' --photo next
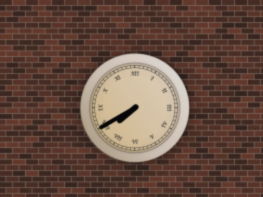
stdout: 7,40
